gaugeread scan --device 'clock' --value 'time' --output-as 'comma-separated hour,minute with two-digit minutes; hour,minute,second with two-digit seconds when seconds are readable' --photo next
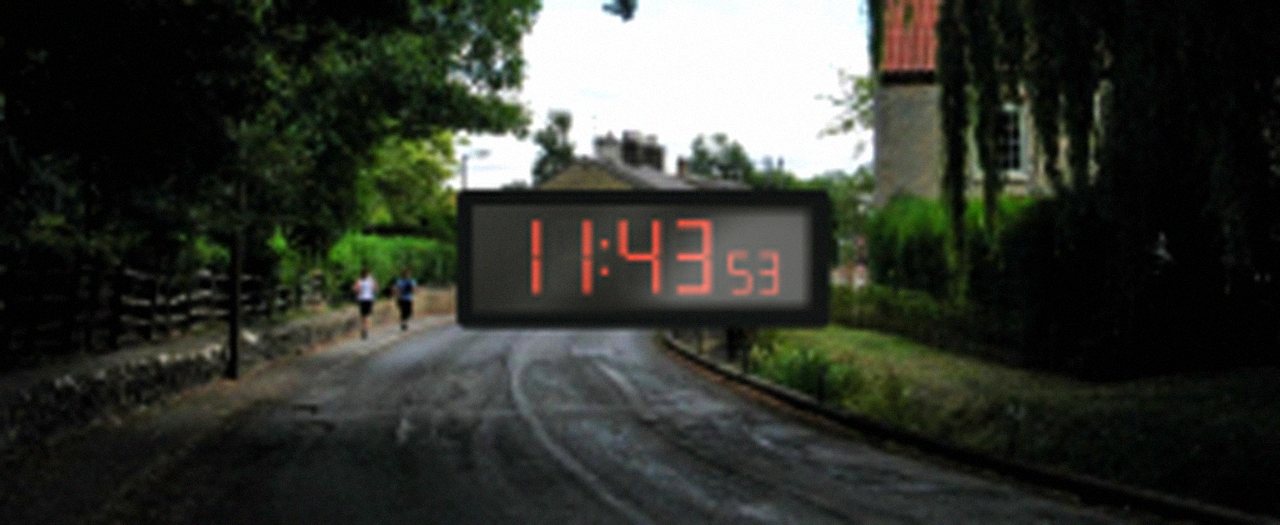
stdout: 11,43,53
